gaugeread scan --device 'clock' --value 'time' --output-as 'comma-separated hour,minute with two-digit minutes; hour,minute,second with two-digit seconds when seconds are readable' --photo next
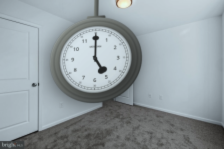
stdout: 5,00
